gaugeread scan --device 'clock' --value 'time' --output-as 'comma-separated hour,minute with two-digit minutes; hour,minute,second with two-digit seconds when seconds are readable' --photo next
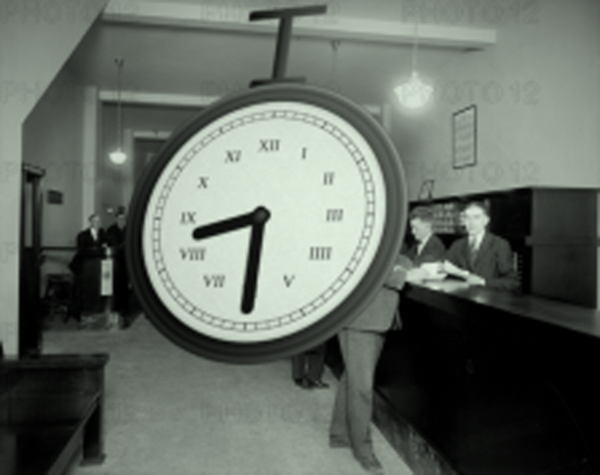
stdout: 8,30
